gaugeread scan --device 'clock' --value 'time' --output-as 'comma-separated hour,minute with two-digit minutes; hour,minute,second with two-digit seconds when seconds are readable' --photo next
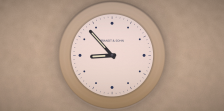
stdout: 8,53
